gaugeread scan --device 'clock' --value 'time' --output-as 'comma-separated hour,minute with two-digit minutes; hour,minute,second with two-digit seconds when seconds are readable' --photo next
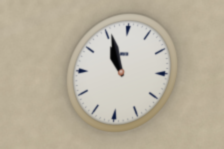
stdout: 10,56
